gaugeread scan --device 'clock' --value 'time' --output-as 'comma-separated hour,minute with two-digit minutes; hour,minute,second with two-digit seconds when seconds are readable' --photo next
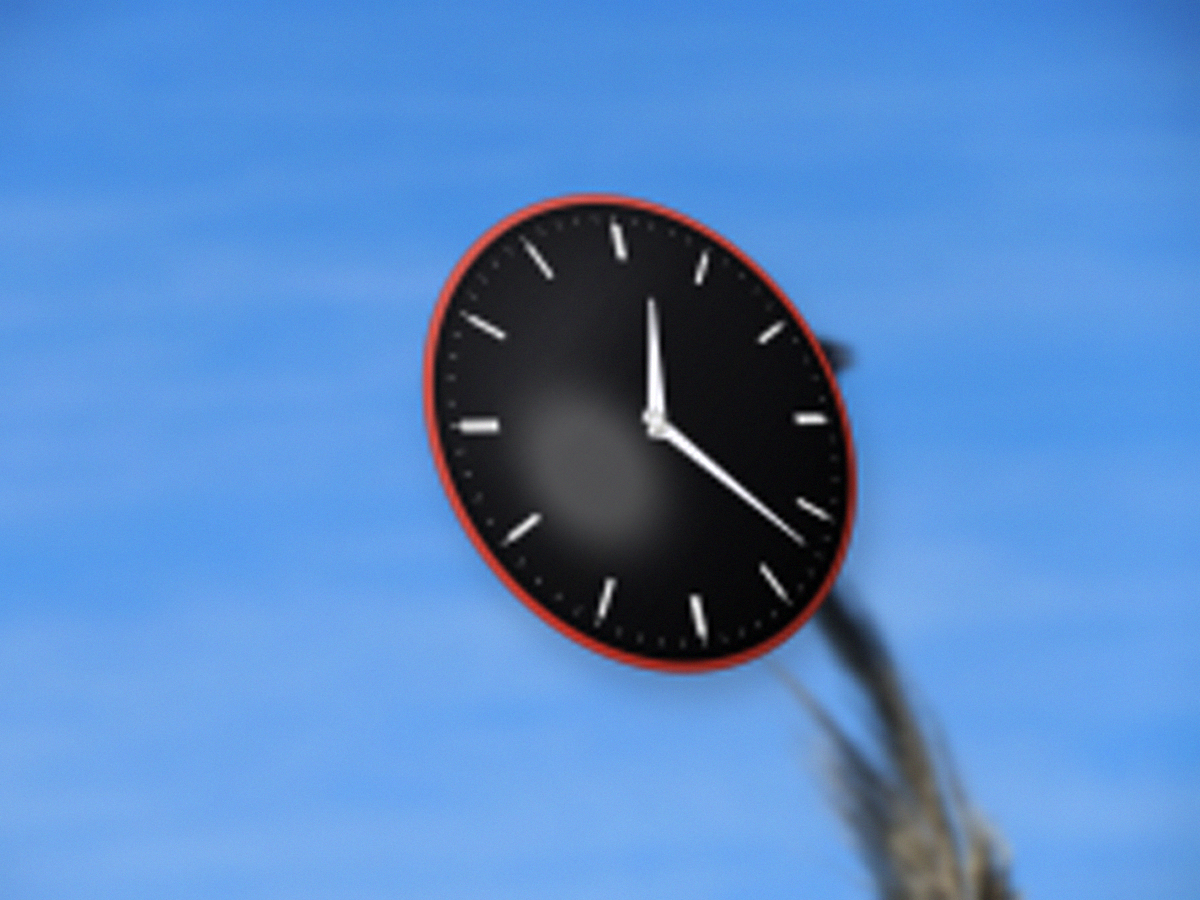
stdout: 12,22
